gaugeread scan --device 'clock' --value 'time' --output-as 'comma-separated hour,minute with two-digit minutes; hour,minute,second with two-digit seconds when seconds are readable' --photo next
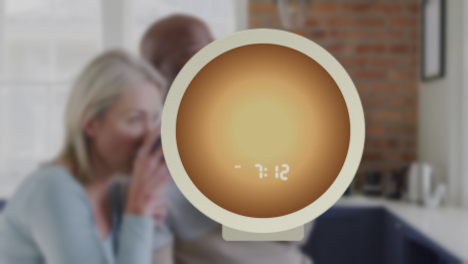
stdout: 7,12
